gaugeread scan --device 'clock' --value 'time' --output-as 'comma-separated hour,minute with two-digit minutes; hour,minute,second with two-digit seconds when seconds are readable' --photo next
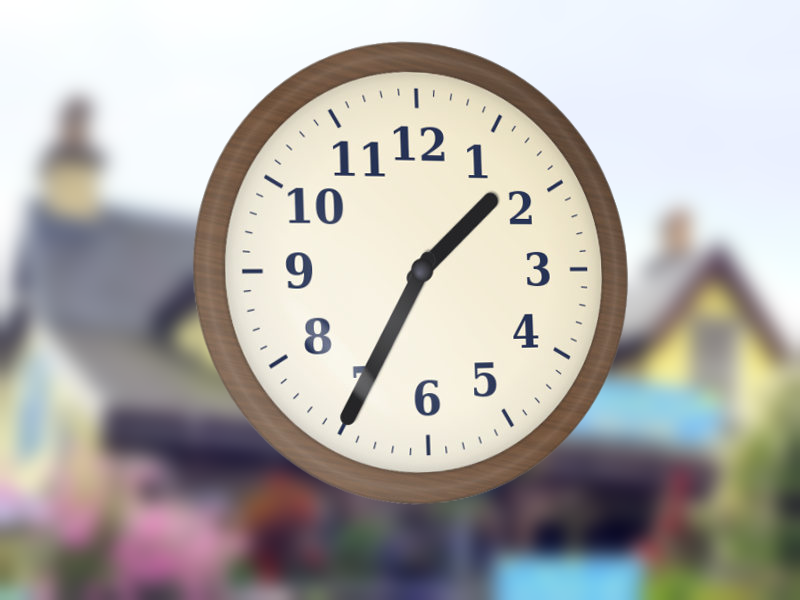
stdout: 1,35
